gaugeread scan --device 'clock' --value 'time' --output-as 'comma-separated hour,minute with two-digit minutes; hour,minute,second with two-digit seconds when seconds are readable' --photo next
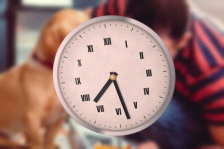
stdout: 7,28
